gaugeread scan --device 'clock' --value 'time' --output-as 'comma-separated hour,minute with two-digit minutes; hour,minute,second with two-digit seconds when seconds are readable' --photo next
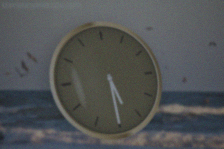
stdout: 5,30
